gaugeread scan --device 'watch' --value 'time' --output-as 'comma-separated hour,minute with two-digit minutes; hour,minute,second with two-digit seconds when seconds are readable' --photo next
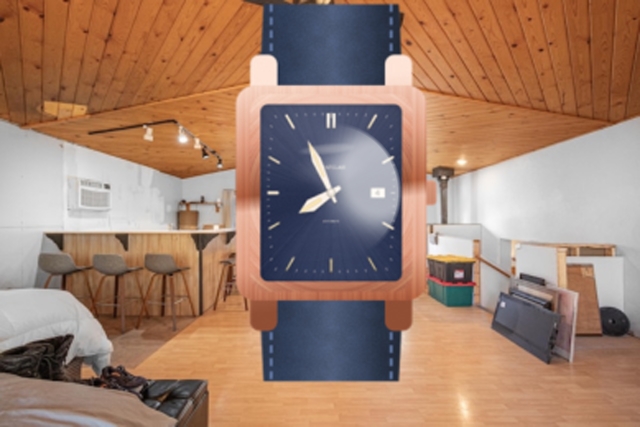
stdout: 7,56
